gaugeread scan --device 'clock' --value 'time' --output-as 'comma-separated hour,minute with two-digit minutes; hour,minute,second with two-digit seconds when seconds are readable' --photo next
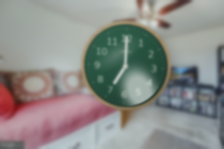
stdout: 7,00
